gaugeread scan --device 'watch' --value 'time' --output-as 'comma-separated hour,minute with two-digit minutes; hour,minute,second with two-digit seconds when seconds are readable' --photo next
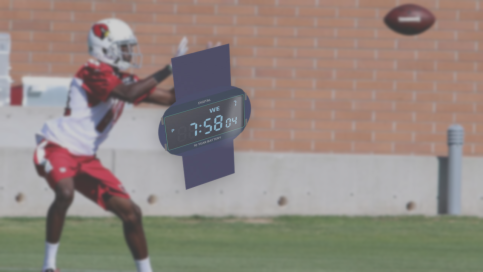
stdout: 7,58,04
